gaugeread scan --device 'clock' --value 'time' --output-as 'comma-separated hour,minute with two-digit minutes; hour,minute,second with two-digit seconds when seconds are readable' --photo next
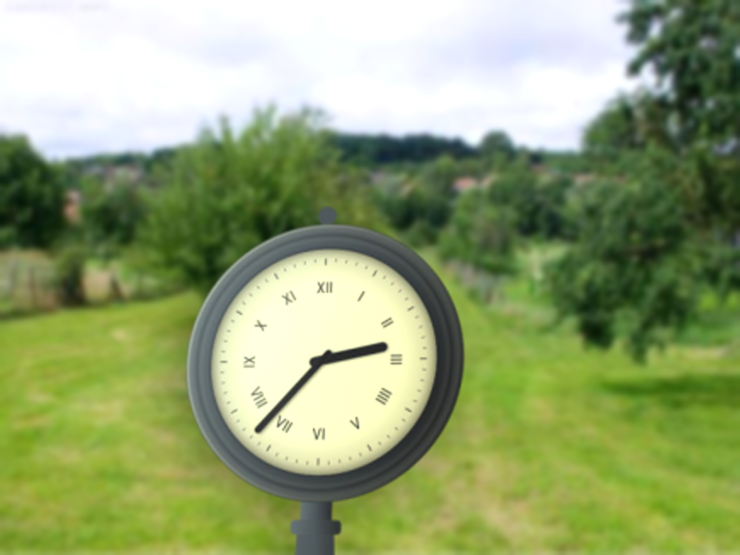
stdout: 2,37
